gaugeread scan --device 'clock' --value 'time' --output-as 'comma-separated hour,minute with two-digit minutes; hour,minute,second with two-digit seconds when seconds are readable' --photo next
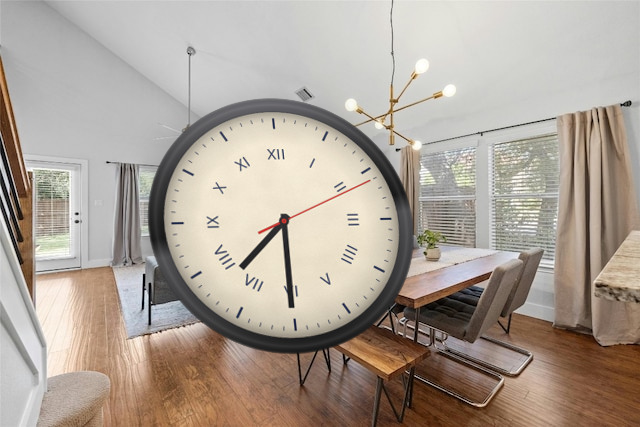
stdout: 7,30,11
